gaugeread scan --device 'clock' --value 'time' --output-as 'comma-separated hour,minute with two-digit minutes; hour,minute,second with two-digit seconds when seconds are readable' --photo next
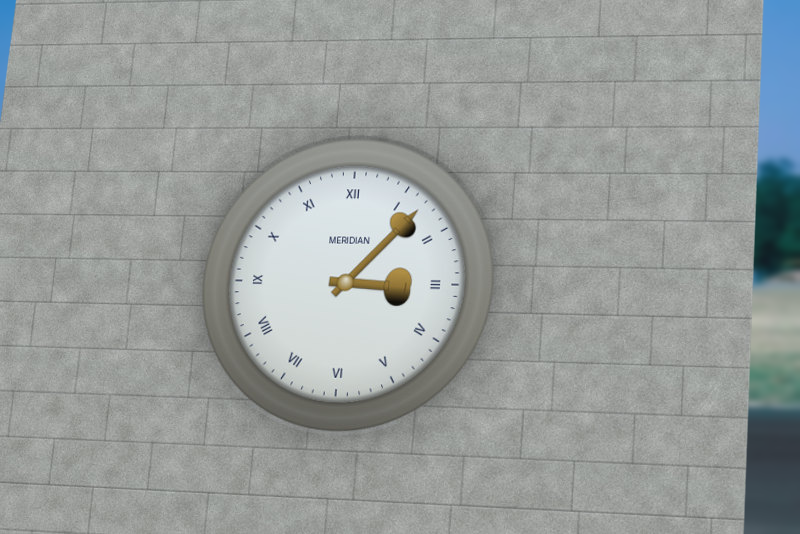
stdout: 3,07
